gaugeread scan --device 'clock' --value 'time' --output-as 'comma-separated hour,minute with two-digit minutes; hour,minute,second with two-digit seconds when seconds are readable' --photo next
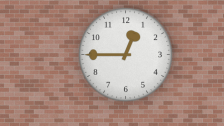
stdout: 12,45
